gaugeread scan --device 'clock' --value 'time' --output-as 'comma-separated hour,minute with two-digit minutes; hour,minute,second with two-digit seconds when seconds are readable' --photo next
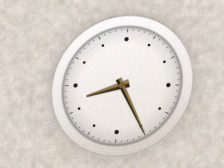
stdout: 8,25
